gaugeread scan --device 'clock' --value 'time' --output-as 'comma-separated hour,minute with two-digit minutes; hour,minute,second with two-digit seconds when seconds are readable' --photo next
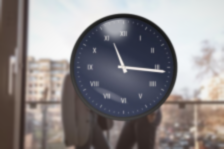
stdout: 11,16
